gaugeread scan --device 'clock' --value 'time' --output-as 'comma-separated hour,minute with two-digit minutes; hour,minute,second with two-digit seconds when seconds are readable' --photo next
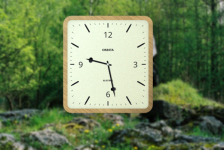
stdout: 9,28
